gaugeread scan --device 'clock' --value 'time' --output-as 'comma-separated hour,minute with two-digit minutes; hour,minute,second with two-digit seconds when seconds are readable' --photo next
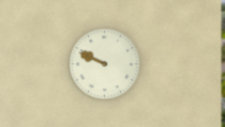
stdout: 9,49
